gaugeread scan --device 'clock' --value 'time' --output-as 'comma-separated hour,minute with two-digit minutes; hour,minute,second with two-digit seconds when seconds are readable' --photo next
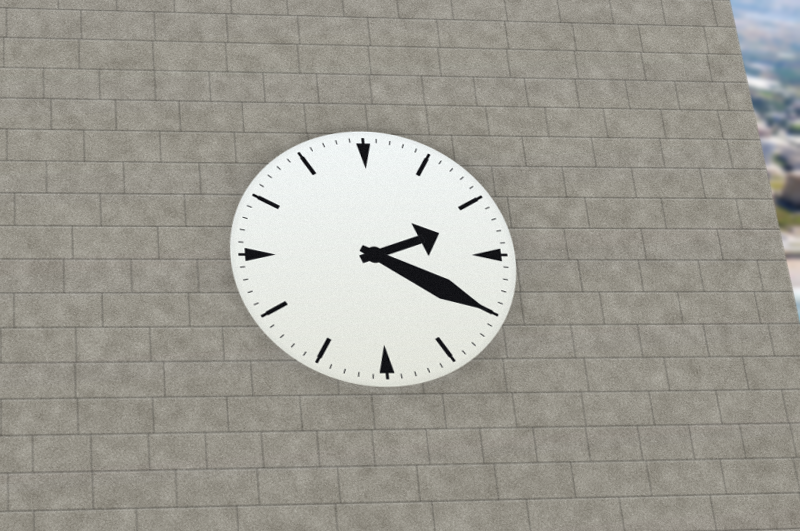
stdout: 2,20
